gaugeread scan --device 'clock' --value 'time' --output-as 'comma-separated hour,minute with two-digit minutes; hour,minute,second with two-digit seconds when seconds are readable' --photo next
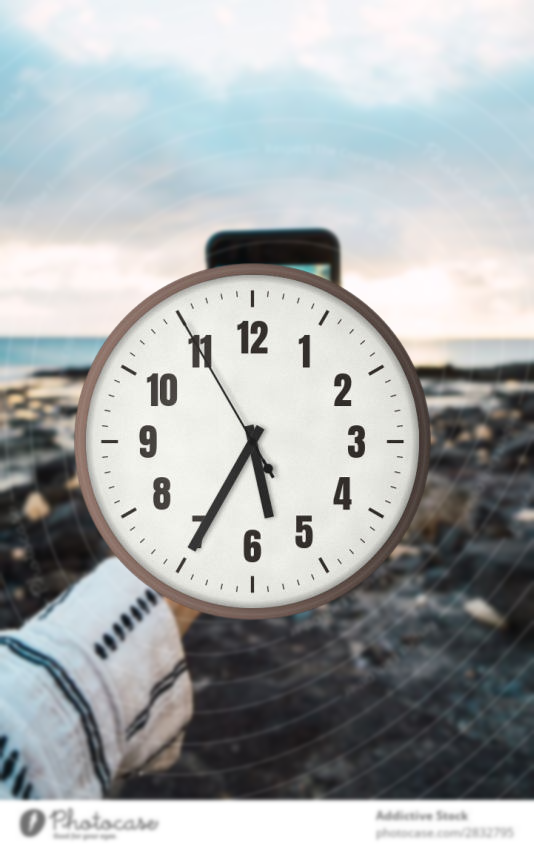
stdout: 5,34,55
